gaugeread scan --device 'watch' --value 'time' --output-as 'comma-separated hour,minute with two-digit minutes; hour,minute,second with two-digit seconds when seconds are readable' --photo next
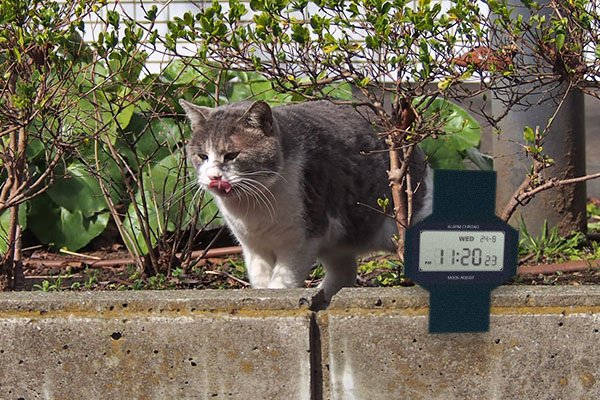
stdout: 11,20,23
